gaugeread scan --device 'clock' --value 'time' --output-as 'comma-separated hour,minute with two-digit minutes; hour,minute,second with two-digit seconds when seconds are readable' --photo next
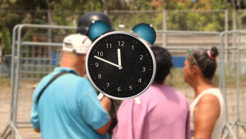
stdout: 11,48
